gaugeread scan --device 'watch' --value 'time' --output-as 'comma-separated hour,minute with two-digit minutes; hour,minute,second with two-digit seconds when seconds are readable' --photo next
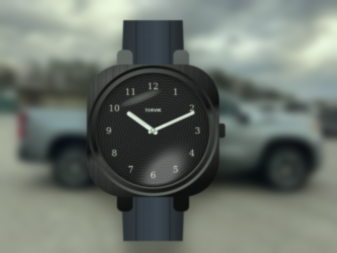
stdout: 10,11
